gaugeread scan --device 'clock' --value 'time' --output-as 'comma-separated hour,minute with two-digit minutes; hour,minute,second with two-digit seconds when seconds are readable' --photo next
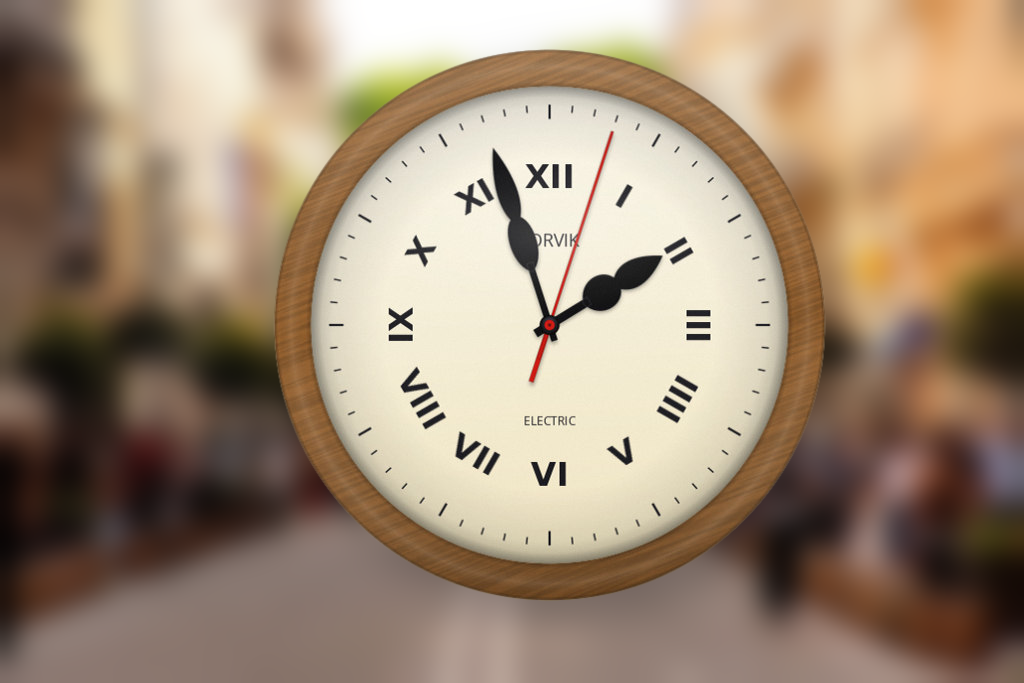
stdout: 1,57,03
